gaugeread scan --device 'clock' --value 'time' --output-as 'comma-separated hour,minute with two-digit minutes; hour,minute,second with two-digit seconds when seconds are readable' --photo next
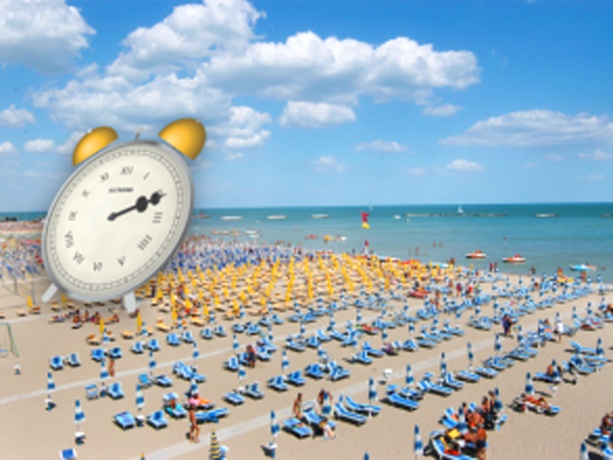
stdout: 2,11
